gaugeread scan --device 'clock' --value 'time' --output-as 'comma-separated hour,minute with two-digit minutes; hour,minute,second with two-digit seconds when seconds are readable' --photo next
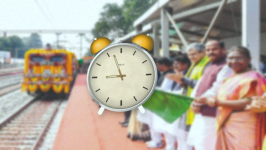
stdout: 8,57
